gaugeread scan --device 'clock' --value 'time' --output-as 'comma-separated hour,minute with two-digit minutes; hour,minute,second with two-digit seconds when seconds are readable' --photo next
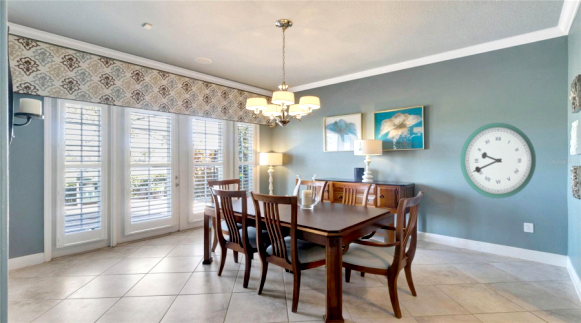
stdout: 9,41
